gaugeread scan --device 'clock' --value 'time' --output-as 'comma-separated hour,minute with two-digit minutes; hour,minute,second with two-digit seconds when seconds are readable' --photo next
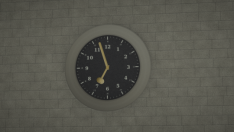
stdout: 6,57
